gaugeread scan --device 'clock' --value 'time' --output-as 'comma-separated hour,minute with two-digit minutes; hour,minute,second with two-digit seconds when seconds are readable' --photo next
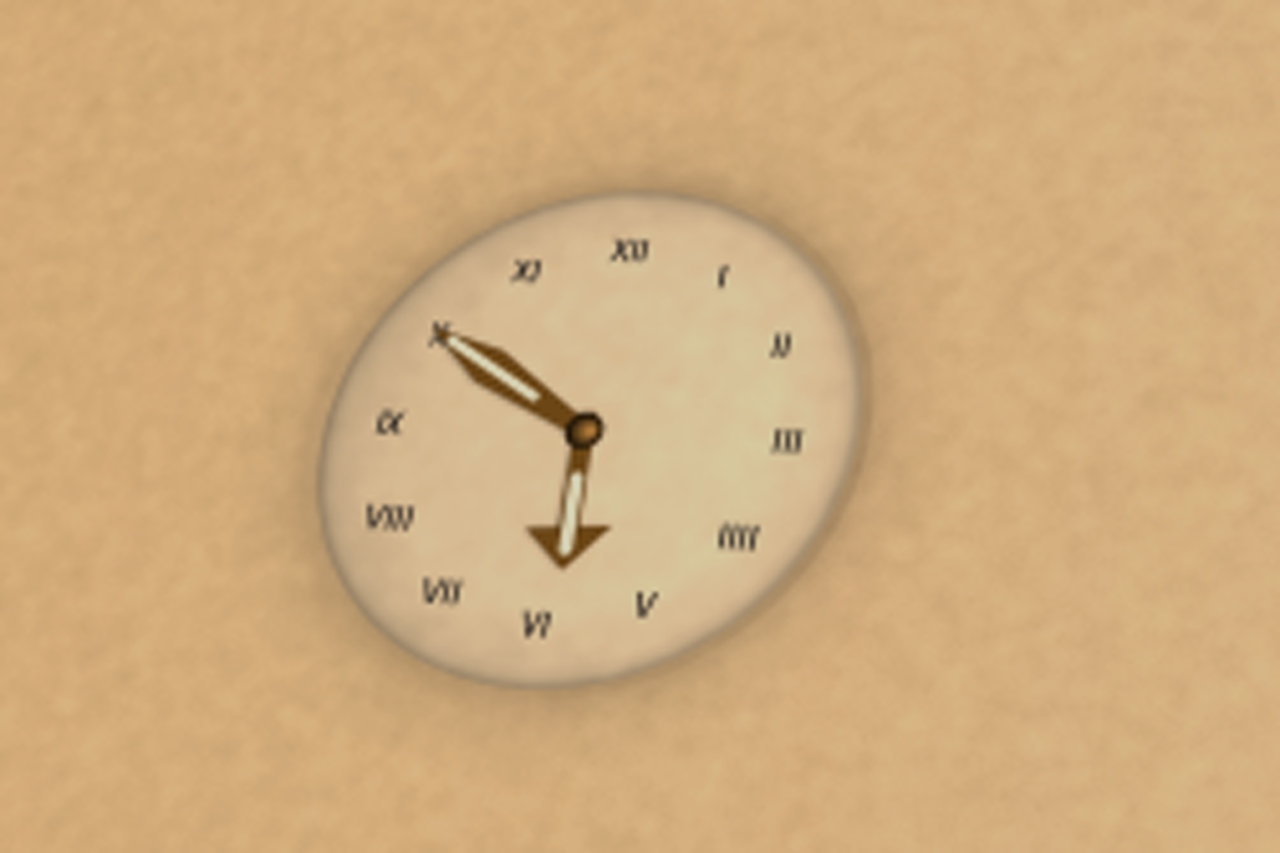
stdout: 5,50
